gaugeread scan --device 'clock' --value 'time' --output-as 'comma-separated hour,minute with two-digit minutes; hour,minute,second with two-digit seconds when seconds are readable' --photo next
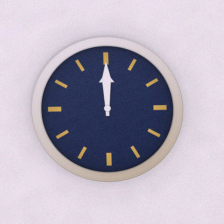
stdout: 12,00
